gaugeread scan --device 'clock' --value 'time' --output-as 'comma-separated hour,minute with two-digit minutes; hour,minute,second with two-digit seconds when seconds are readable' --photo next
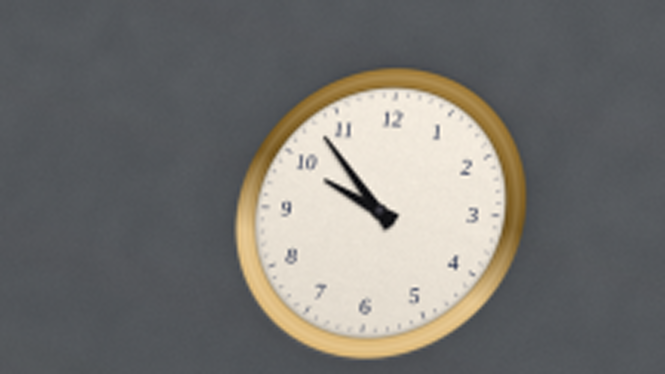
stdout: 9,53
